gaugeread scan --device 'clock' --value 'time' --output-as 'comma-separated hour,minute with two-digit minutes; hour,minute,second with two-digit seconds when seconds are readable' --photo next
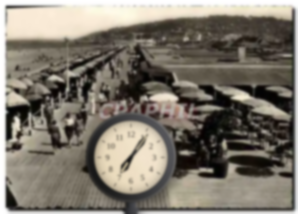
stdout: 7,06
